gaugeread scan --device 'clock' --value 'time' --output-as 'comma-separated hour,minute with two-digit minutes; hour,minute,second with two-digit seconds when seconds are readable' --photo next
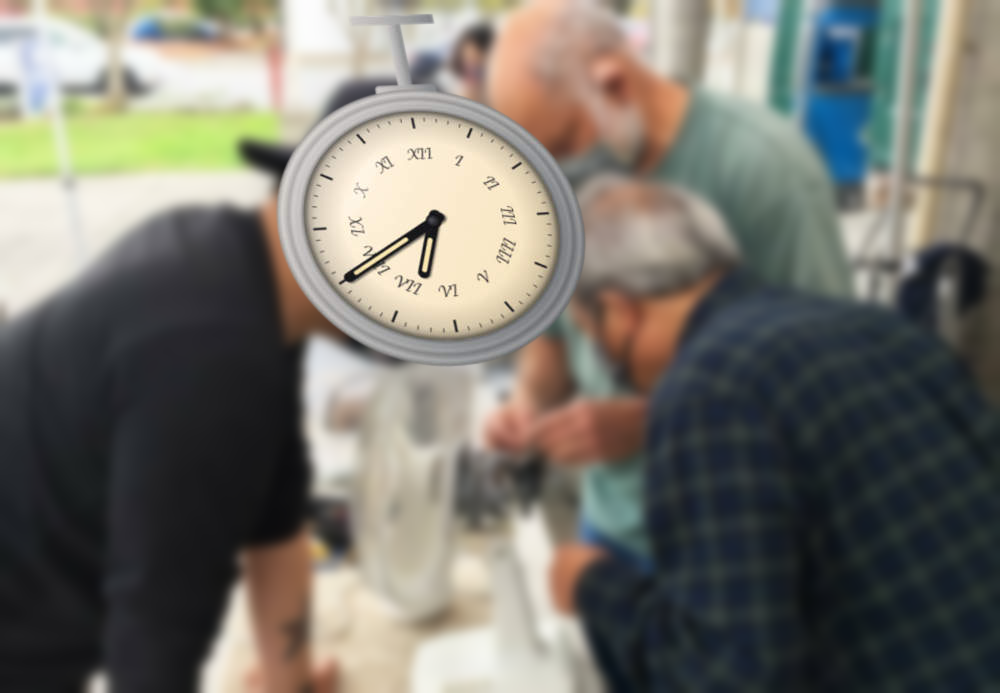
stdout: 6,40
